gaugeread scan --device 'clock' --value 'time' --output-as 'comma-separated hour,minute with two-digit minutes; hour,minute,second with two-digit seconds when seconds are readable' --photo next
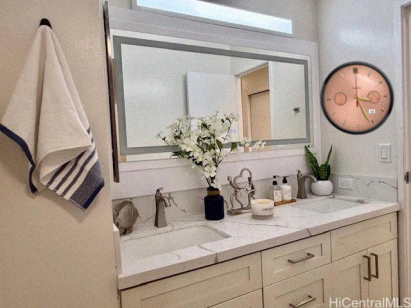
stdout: 3,26
